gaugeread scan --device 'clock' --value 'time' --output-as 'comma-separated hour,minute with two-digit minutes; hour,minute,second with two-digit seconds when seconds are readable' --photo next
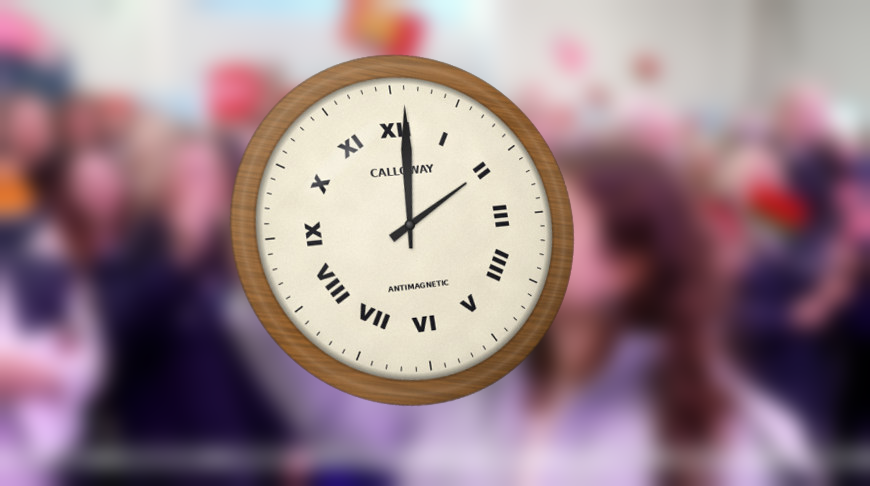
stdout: 2,01
